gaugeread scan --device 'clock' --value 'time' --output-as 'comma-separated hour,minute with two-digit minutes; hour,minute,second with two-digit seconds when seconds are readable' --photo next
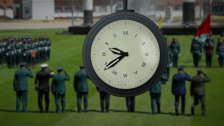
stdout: 9,39
